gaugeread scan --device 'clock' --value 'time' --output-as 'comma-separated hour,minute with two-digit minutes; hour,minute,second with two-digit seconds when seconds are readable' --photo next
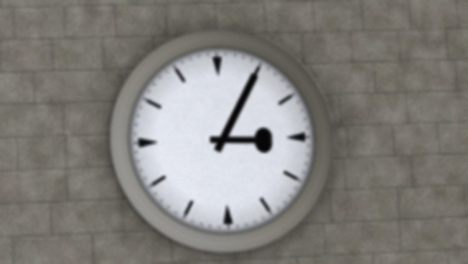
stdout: 3,05
